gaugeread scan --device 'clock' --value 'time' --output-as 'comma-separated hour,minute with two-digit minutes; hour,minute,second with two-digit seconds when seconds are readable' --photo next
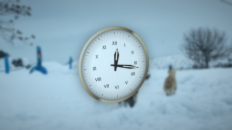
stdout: 12,17
